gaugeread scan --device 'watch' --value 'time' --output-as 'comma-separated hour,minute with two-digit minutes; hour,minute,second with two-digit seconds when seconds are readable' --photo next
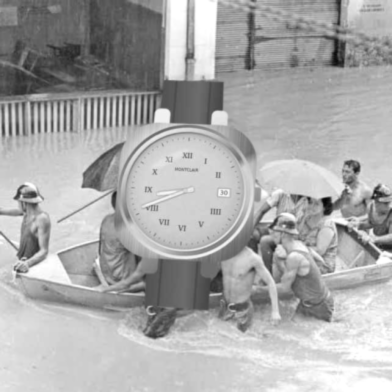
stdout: 8,41
